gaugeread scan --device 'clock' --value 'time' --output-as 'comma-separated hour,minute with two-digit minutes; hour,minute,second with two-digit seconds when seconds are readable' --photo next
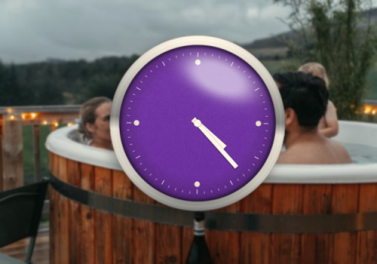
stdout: 4,23
